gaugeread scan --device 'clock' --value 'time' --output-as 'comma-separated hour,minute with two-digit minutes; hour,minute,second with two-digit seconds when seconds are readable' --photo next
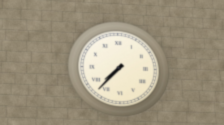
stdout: 7,37
